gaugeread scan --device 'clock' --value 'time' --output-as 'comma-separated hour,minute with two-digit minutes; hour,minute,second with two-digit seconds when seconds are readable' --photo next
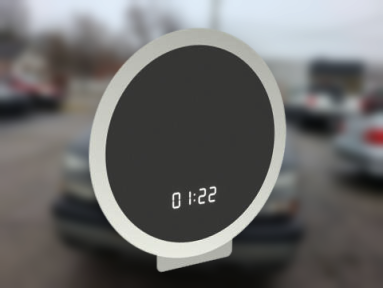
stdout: 1,22
